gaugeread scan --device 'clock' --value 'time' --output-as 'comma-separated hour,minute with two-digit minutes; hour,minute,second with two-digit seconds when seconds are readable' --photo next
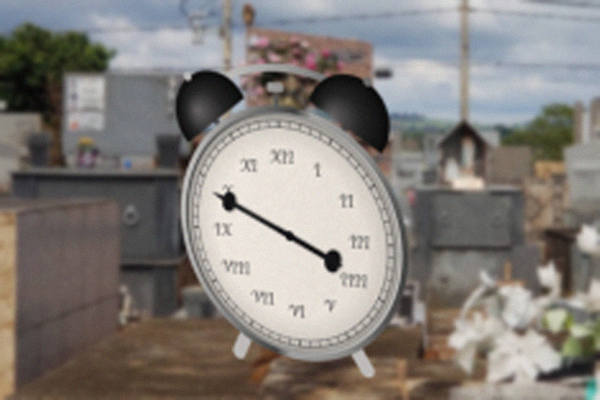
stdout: 3,49
